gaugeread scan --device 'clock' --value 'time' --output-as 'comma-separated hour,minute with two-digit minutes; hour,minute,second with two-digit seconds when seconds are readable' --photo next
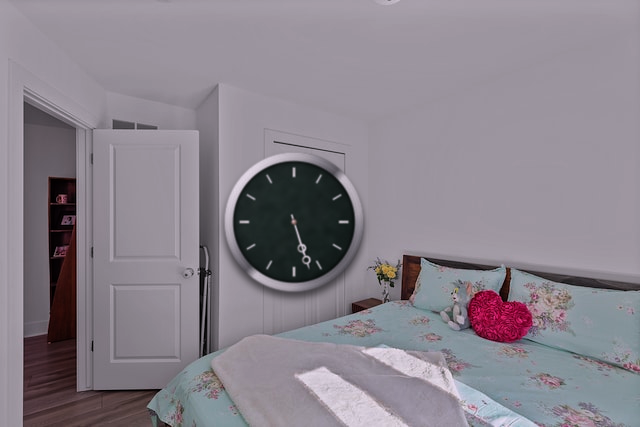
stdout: 5,27
